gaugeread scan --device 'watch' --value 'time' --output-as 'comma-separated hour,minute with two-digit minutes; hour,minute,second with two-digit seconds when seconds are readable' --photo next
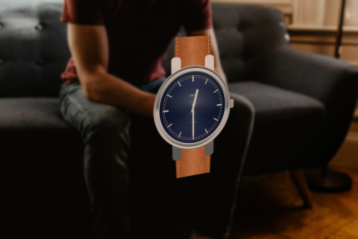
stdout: 12,30
